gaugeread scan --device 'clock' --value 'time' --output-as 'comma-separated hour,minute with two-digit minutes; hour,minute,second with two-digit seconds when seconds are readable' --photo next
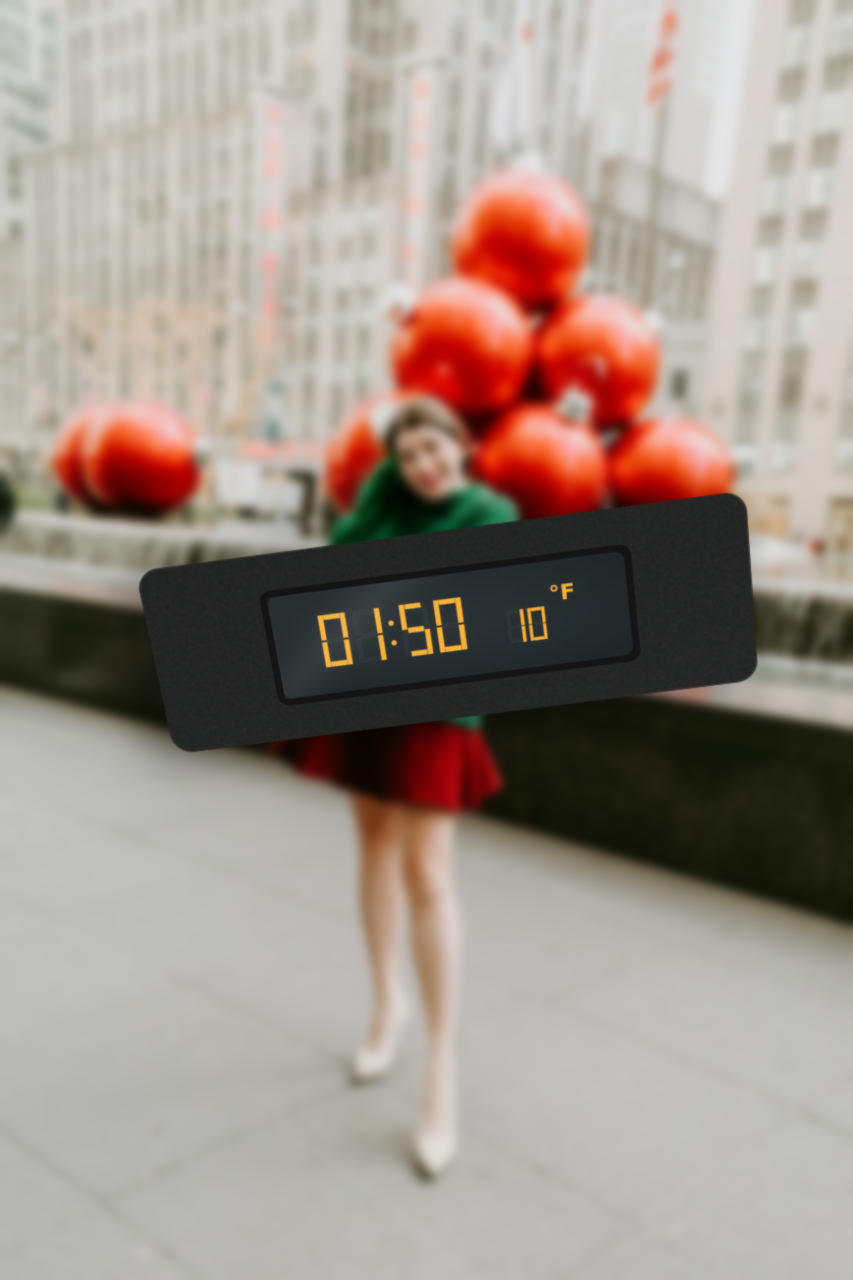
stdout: 1,50
